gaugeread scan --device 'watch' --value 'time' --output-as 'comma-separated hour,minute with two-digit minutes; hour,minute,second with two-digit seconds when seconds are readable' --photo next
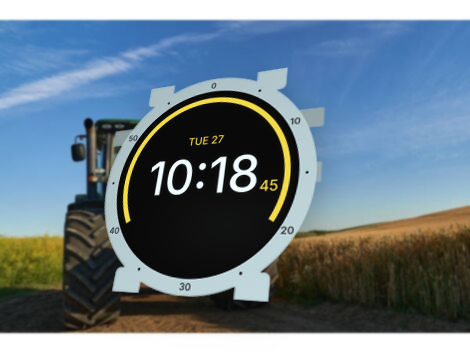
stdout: 10,18,45
